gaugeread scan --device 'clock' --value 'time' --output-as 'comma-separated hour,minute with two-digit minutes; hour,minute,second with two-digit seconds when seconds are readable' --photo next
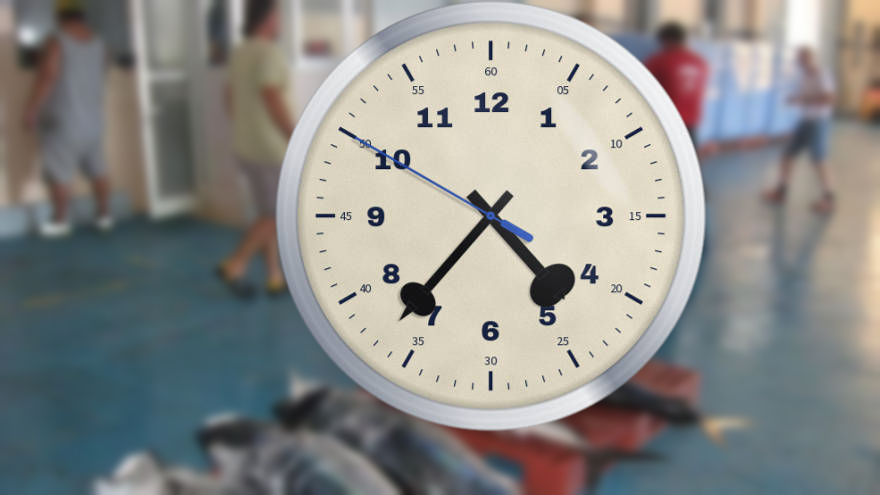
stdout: 4,36,50
